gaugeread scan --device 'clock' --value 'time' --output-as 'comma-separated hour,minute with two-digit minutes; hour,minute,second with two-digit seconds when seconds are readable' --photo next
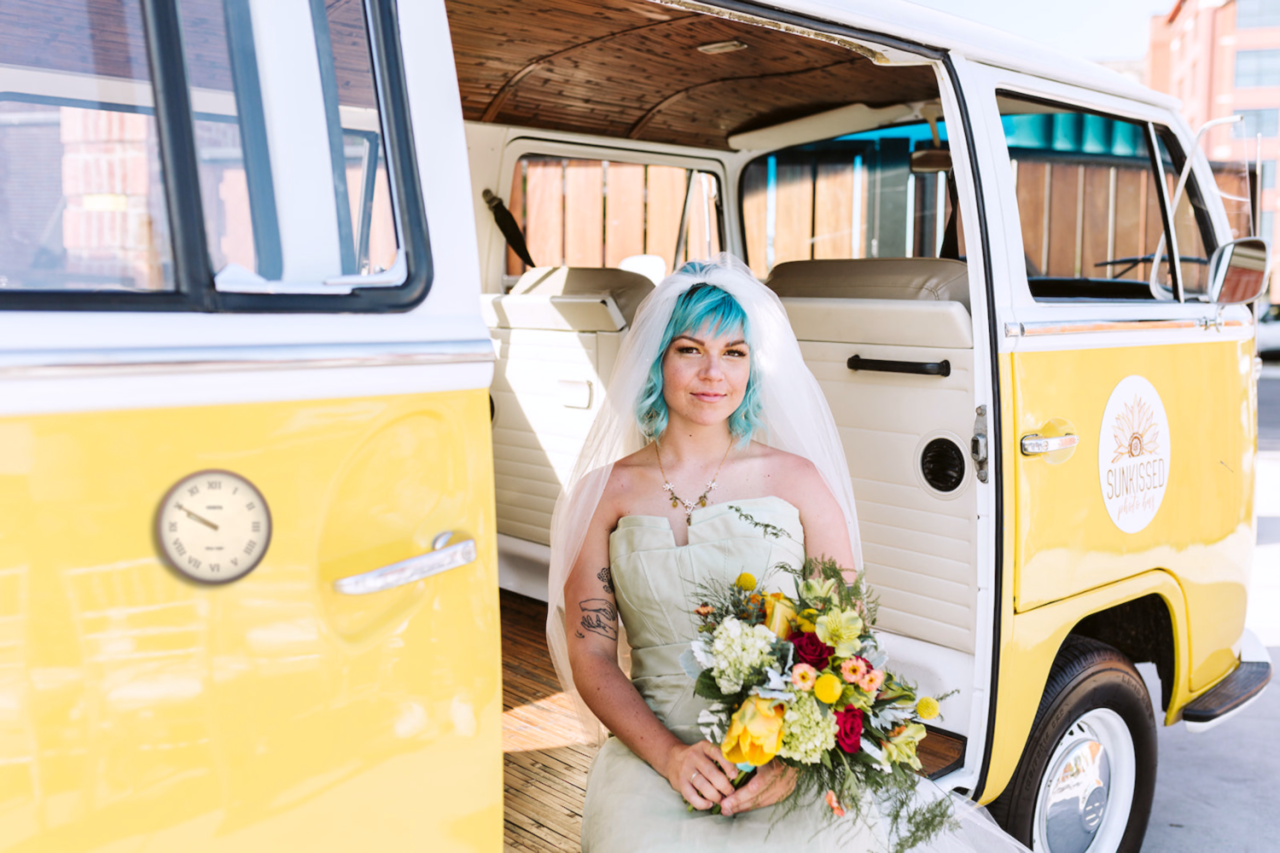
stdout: 9,50
